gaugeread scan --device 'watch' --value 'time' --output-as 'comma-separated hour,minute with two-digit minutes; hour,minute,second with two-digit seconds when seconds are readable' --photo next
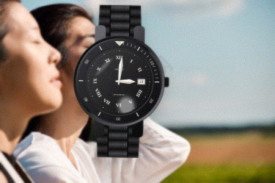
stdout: 3,01
